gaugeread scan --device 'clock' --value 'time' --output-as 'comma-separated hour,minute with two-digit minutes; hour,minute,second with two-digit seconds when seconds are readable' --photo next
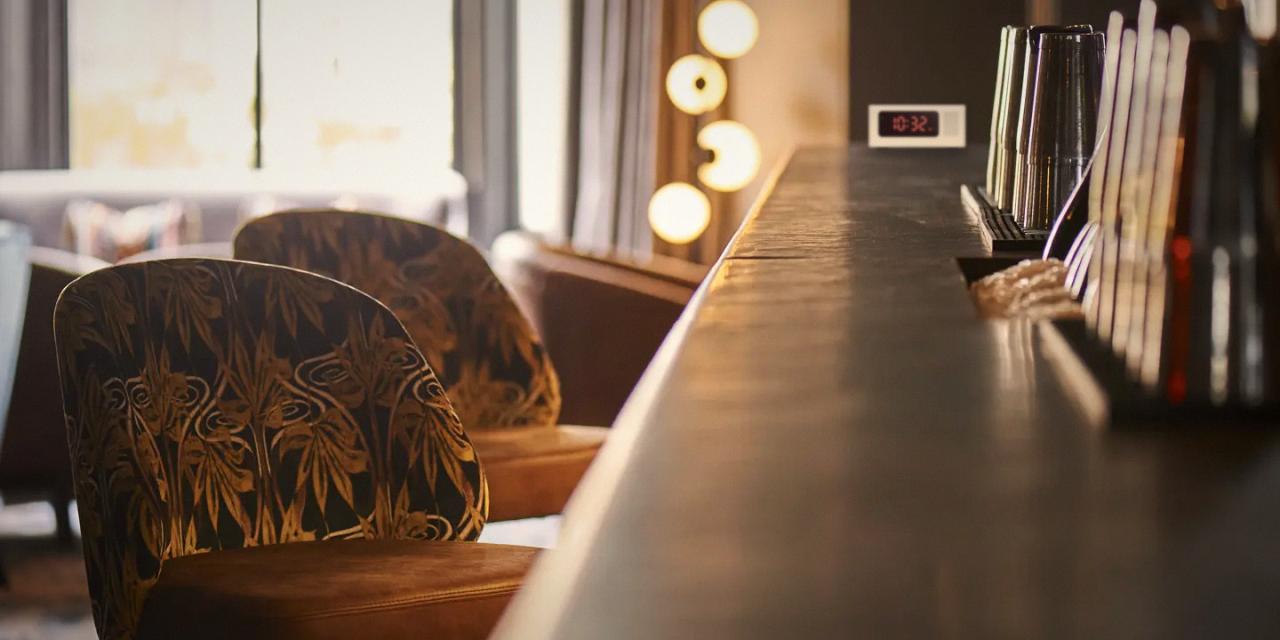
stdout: 10,32
